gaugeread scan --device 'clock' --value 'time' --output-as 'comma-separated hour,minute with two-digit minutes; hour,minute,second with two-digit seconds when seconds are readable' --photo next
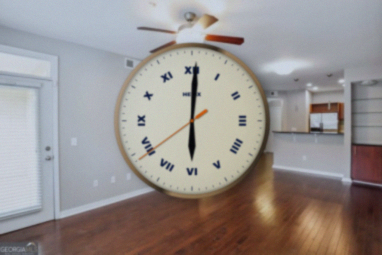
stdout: 6,00,39
